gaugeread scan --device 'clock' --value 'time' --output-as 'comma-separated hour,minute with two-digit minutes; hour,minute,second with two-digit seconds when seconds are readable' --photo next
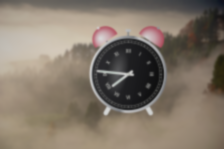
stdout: 7,46
